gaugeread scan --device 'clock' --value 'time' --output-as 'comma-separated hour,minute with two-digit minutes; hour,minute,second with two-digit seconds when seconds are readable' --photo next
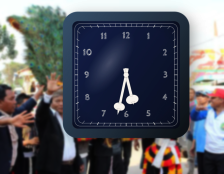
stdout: 5,32
